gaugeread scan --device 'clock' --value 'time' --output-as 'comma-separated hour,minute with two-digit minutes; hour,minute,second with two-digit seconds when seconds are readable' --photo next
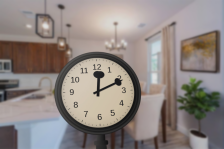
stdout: 12,11
